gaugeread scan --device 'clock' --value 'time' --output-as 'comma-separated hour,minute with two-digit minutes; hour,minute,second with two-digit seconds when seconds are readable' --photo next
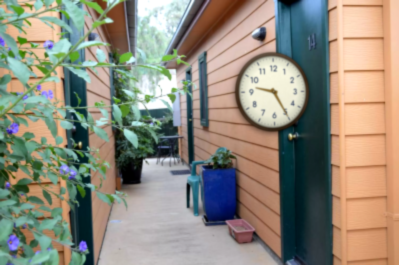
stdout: 9,25
